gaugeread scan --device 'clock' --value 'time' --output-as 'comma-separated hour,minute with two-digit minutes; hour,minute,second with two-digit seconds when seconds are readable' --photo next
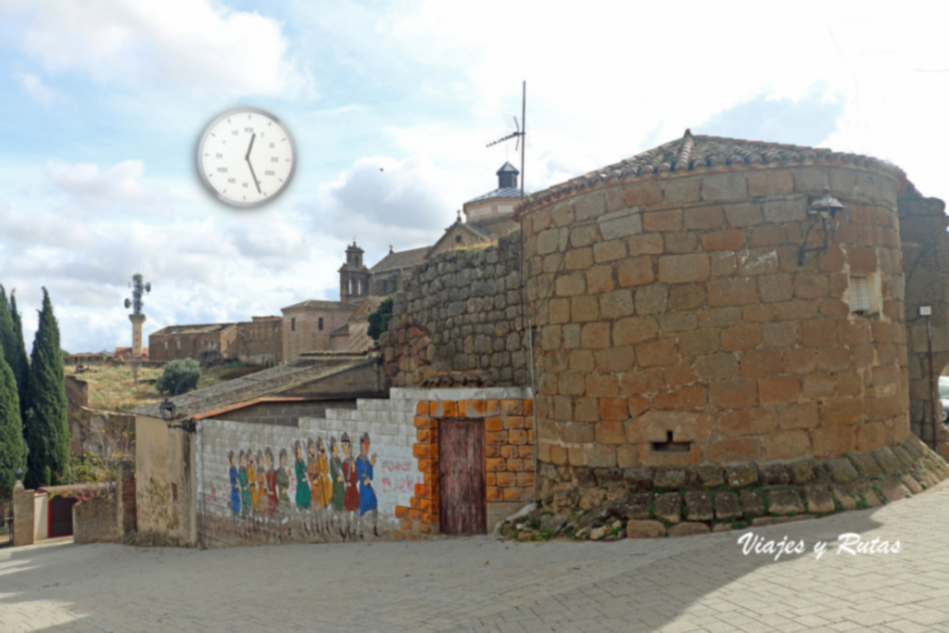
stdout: 12,26
